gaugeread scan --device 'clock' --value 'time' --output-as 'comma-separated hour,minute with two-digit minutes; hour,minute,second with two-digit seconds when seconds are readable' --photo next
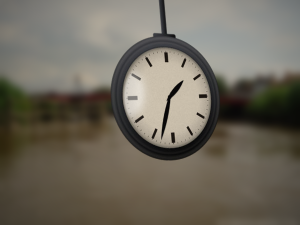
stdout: 1,33
